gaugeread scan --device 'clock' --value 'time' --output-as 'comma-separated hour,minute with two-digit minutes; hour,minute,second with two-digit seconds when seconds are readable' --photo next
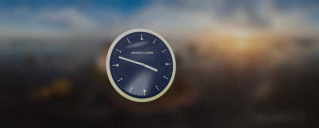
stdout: 3,48
